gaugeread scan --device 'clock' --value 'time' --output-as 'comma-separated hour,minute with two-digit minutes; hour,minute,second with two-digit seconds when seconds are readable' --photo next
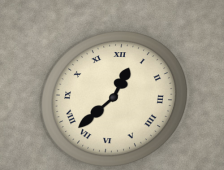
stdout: 12,37
